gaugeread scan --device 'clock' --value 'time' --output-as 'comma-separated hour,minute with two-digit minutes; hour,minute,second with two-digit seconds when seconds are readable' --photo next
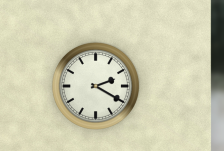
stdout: 2,20
